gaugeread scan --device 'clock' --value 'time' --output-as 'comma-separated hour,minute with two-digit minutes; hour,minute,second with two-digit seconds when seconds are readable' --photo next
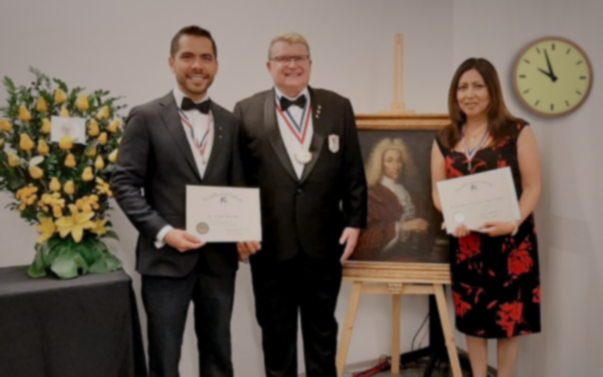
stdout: 9,57
